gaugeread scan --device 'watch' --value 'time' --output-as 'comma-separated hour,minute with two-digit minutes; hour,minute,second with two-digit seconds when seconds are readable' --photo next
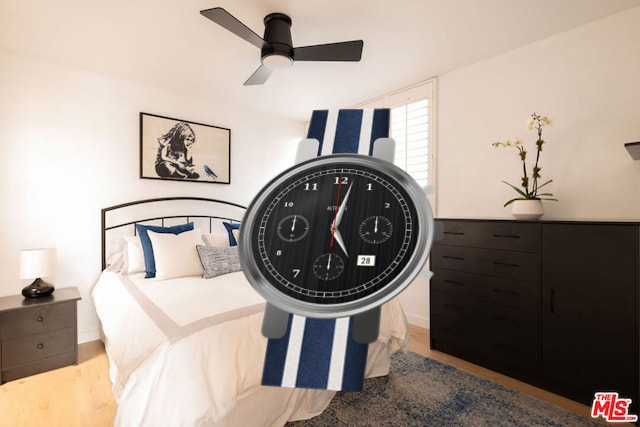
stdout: 5,02
